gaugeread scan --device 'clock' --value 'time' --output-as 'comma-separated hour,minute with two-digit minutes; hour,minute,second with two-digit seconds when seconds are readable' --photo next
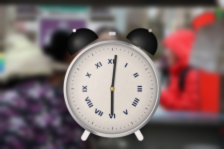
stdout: 6,01
